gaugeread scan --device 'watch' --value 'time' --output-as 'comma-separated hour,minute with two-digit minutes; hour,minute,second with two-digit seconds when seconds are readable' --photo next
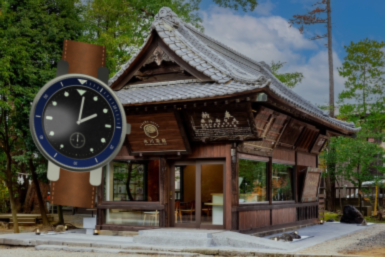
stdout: 2,01
